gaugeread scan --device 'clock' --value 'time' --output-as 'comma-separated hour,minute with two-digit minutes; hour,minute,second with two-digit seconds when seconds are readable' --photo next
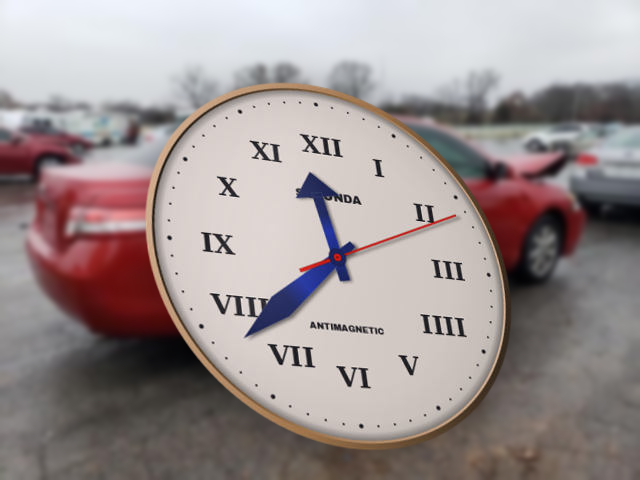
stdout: 11,38,11
